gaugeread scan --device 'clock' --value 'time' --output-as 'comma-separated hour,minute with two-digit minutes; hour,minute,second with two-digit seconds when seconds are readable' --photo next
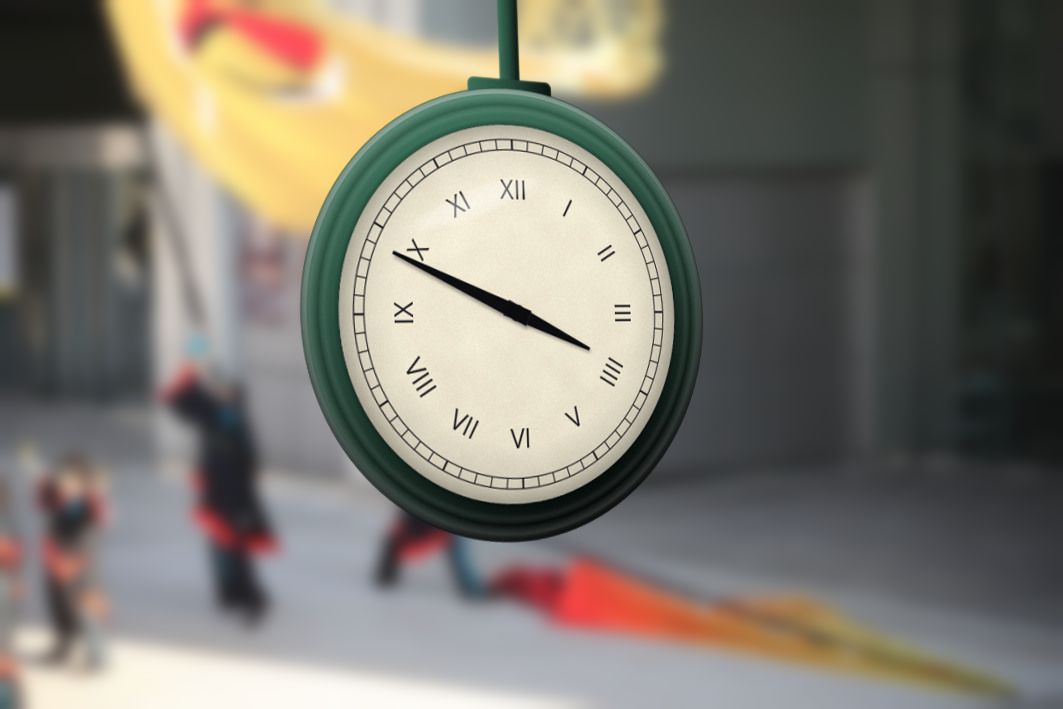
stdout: 3,49
